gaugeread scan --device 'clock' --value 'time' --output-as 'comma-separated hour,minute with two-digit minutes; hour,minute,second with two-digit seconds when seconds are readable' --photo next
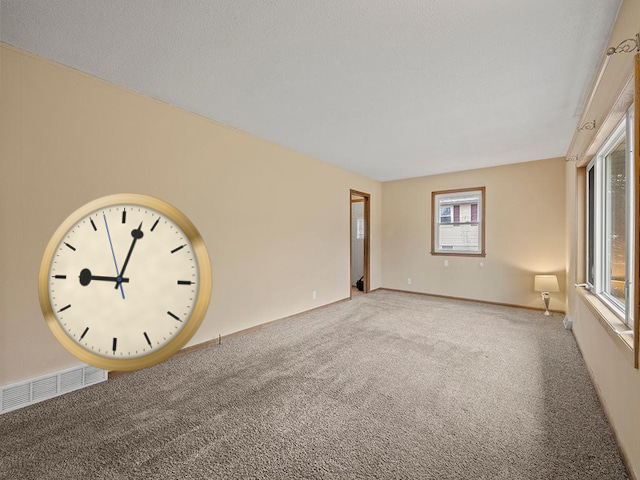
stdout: 9,02,57
